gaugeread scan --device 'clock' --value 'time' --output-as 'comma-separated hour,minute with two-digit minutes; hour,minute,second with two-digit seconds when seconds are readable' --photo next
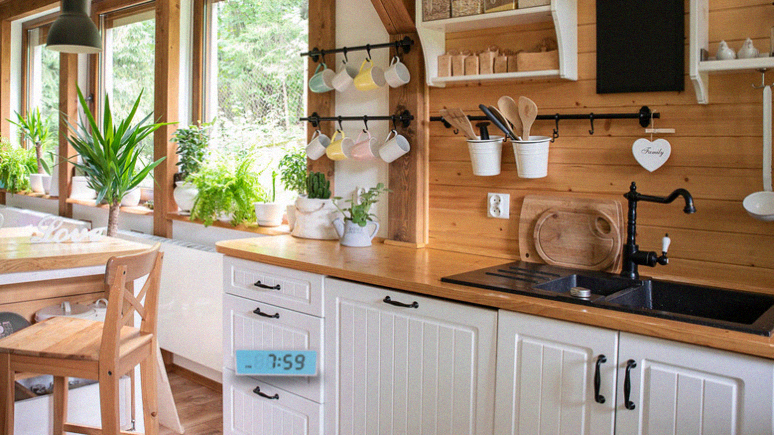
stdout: 7,59
